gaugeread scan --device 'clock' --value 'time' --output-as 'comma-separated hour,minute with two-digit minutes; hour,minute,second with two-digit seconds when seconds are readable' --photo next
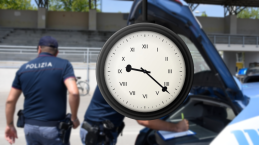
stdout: 9,22
